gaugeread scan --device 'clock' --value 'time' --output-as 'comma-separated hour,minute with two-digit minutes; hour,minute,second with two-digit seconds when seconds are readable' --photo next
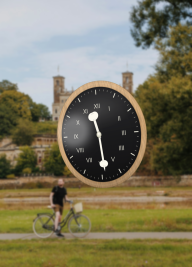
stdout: 11,29
